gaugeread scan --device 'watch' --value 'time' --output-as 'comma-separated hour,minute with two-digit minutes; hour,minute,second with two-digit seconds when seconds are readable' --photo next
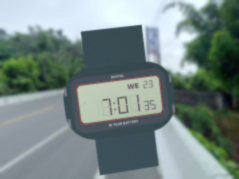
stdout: 7,01,35
